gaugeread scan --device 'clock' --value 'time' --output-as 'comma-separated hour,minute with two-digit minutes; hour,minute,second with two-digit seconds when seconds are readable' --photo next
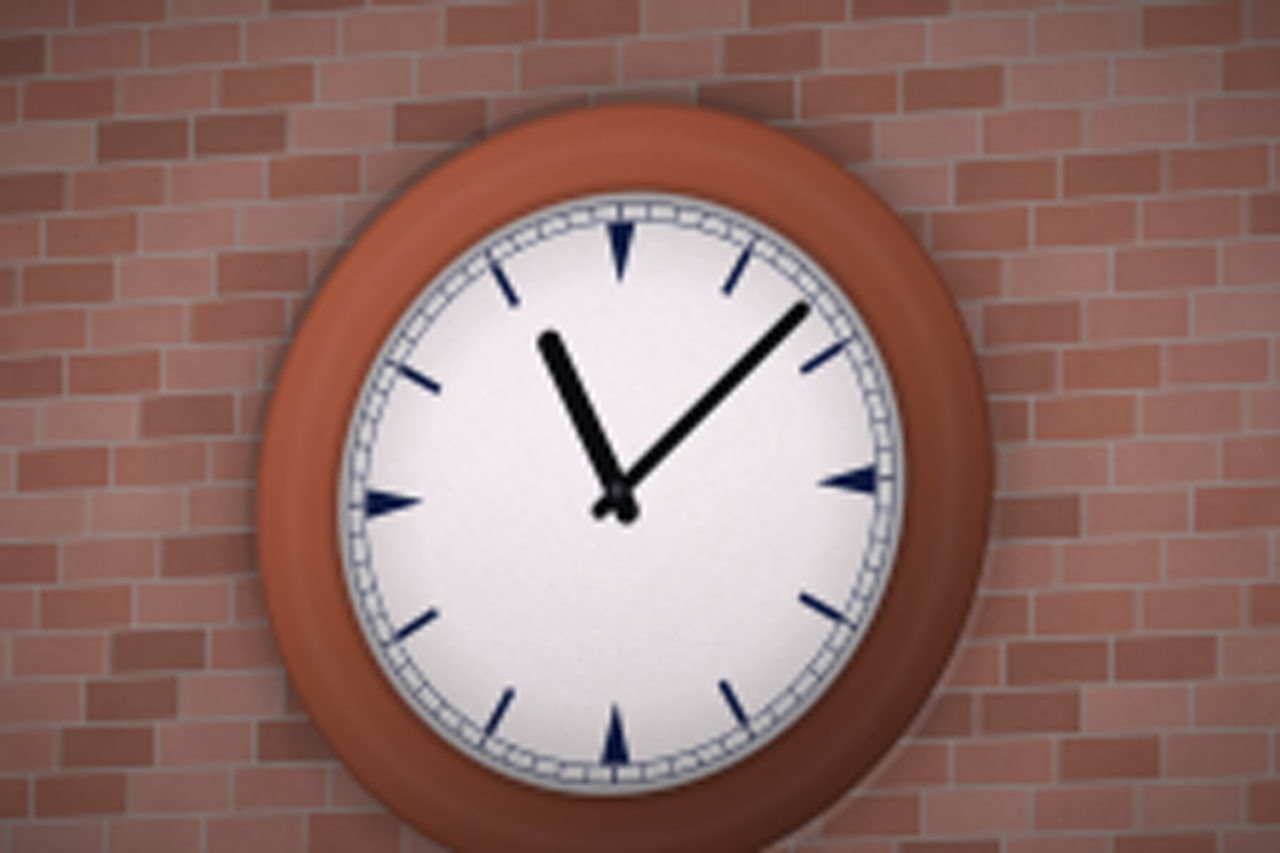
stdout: 11,08
